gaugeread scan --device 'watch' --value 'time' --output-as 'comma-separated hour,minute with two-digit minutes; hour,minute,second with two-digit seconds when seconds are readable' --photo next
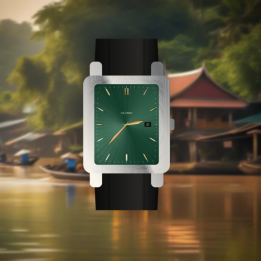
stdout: 2,37
